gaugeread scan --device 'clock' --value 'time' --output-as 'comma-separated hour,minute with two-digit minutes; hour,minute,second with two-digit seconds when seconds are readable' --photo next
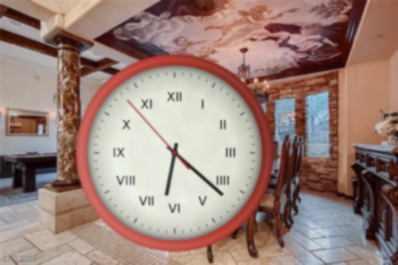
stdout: 6,21,53
